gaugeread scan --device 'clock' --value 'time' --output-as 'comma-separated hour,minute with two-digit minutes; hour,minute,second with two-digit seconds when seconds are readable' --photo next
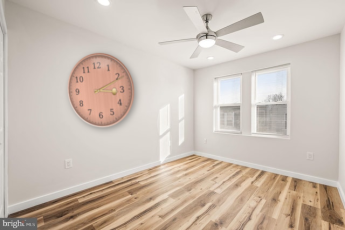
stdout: 3,11
